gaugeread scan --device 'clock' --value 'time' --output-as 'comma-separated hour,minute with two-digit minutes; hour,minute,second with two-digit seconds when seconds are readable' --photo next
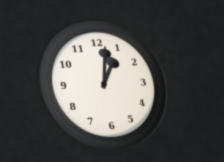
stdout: 1,02
